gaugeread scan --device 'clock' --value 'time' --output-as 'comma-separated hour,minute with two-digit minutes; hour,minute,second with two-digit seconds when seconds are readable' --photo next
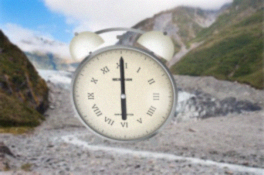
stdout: 6,00
